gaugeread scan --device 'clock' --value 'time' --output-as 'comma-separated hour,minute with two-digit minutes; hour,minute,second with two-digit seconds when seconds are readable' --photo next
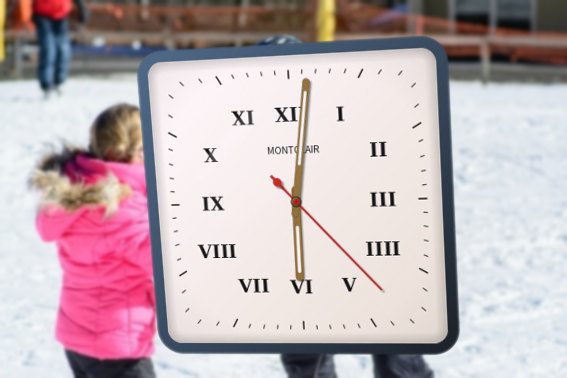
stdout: 6,01,23
